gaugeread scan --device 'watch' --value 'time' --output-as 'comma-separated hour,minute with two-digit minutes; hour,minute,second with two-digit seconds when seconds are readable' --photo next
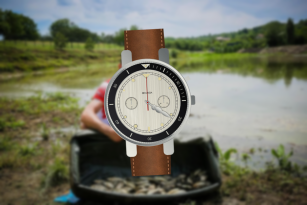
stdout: 4,21
